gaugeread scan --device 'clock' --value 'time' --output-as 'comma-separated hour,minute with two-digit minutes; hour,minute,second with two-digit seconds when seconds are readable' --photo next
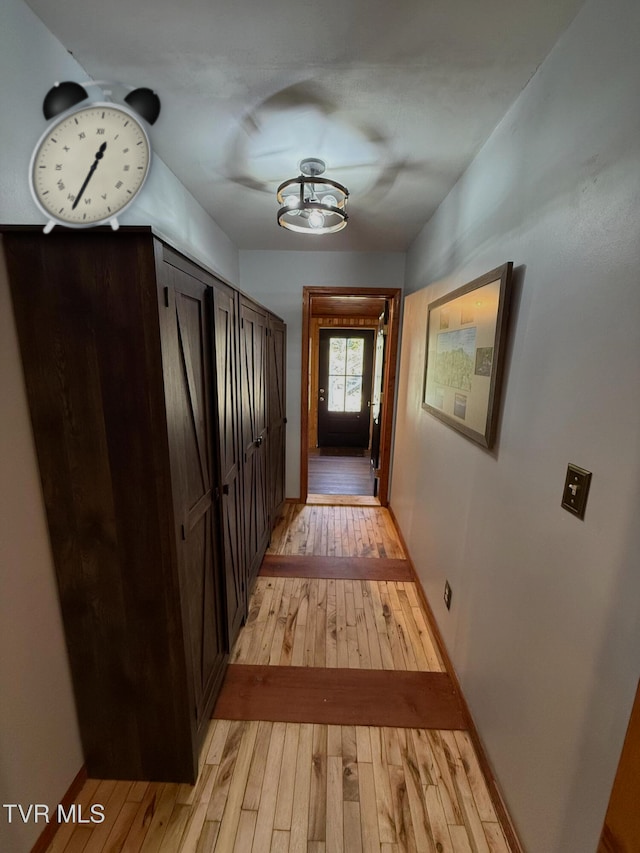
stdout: 12,33
